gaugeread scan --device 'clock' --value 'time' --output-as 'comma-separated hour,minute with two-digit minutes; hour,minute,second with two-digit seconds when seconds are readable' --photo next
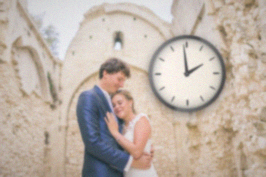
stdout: 1,59
